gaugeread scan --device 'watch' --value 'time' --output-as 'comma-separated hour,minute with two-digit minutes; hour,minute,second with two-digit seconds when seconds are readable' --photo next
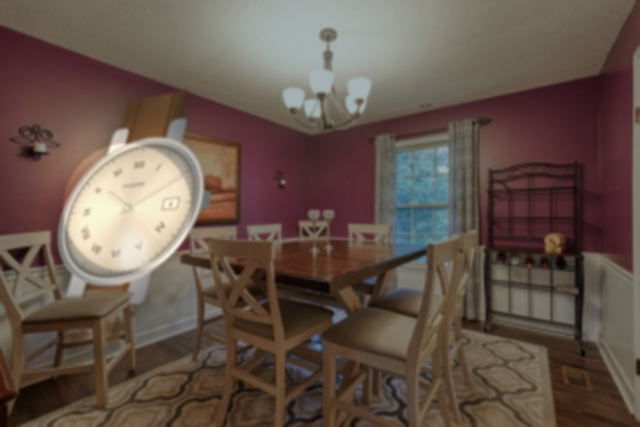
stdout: 10,10
